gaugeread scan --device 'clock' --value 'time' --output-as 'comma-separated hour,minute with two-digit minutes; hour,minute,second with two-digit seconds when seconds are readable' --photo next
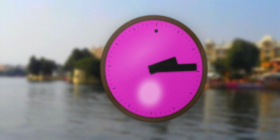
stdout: 2,14
